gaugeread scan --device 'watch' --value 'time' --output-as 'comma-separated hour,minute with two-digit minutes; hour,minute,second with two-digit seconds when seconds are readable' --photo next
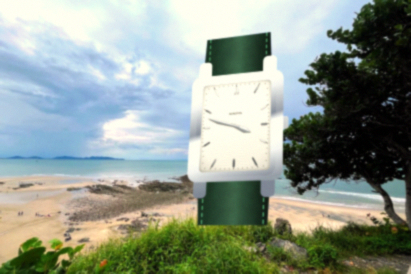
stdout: 3,48
